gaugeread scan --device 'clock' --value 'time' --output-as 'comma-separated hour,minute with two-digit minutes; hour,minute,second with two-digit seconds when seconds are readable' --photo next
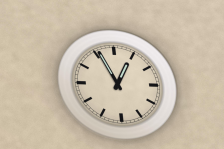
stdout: 12,56
